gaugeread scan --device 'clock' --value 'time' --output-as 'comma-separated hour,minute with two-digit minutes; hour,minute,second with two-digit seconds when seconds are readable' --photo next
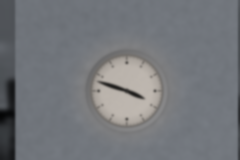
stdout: 3,48
